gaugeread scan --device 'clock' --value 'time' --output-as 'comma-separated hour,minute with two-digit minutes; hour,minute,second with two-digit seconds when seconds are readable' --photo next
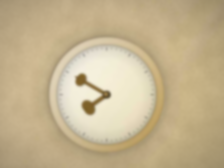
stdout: 7,50
